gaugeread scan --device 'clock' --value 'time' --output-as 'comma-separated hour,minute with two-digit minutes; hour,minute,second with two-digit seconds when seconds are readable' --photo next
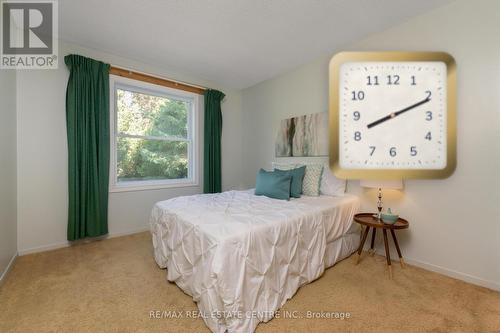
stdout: 8,11
